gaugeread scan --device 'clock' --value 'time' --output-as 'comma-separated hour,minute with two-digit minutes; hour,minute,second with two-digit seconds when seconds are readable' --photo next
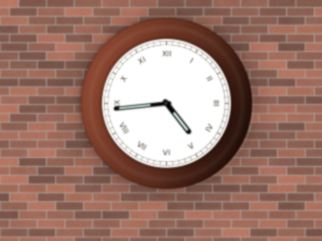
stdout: 4,44
